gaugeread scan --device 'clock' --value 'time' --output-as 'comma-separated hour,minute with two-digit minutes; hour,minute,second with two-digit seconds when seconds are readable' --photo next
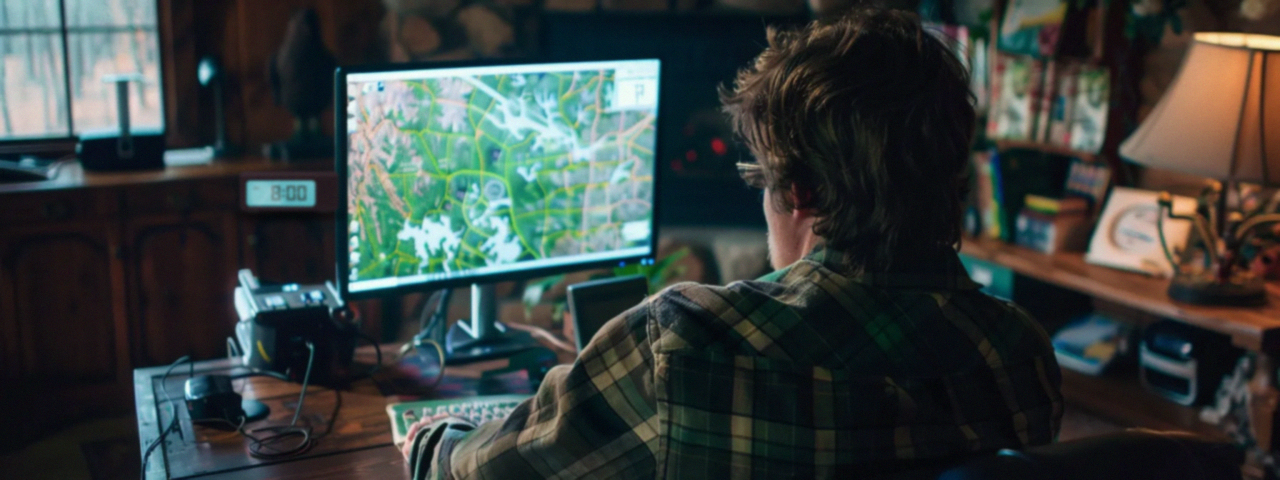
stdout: 8,00
